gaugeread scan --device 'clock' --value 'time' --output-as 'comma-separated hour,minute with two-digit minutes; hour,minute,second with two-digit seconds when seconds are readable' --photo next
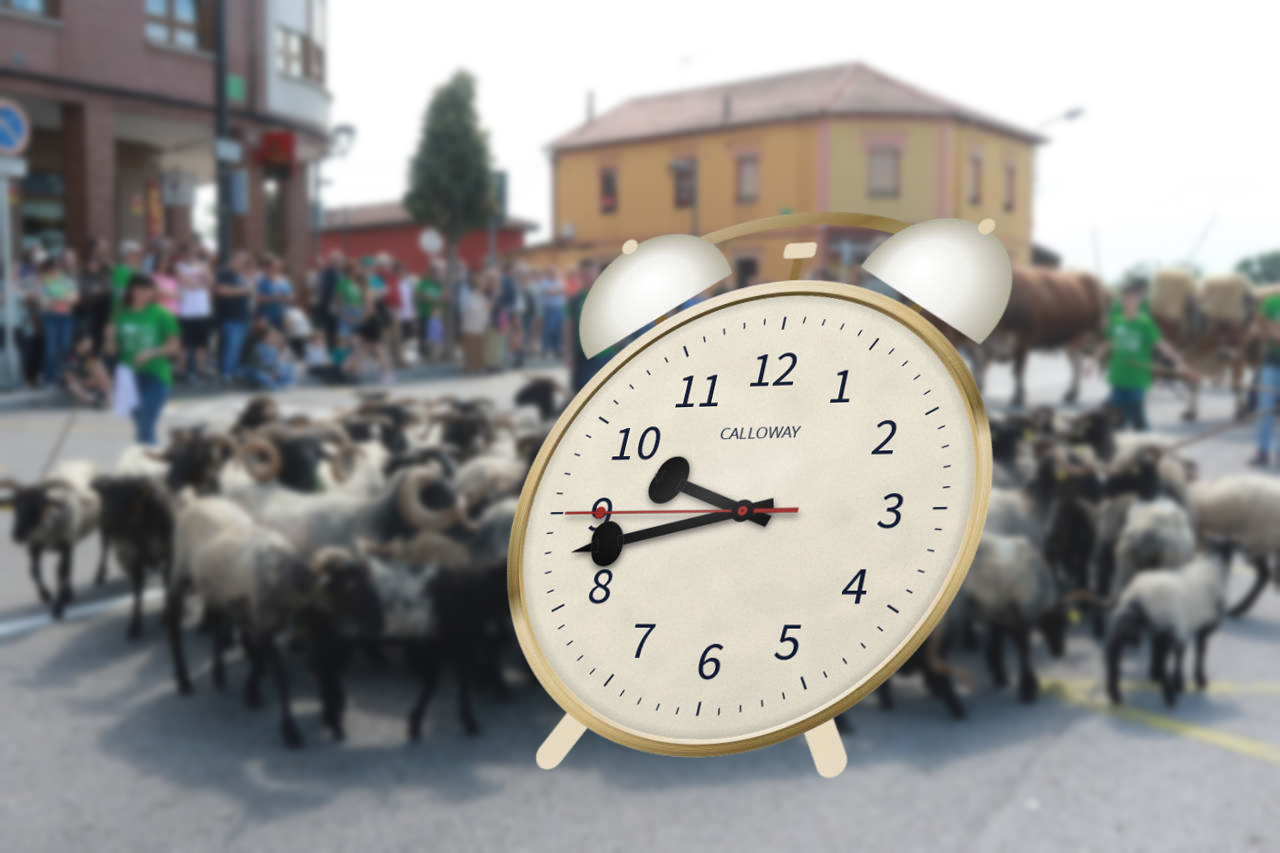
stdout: 9,42,45
